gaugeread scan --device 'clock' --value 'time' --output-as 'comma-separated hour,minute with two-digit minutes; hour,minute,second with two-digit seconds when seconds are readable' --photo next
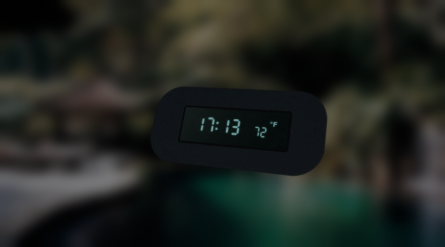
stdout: 17,13
